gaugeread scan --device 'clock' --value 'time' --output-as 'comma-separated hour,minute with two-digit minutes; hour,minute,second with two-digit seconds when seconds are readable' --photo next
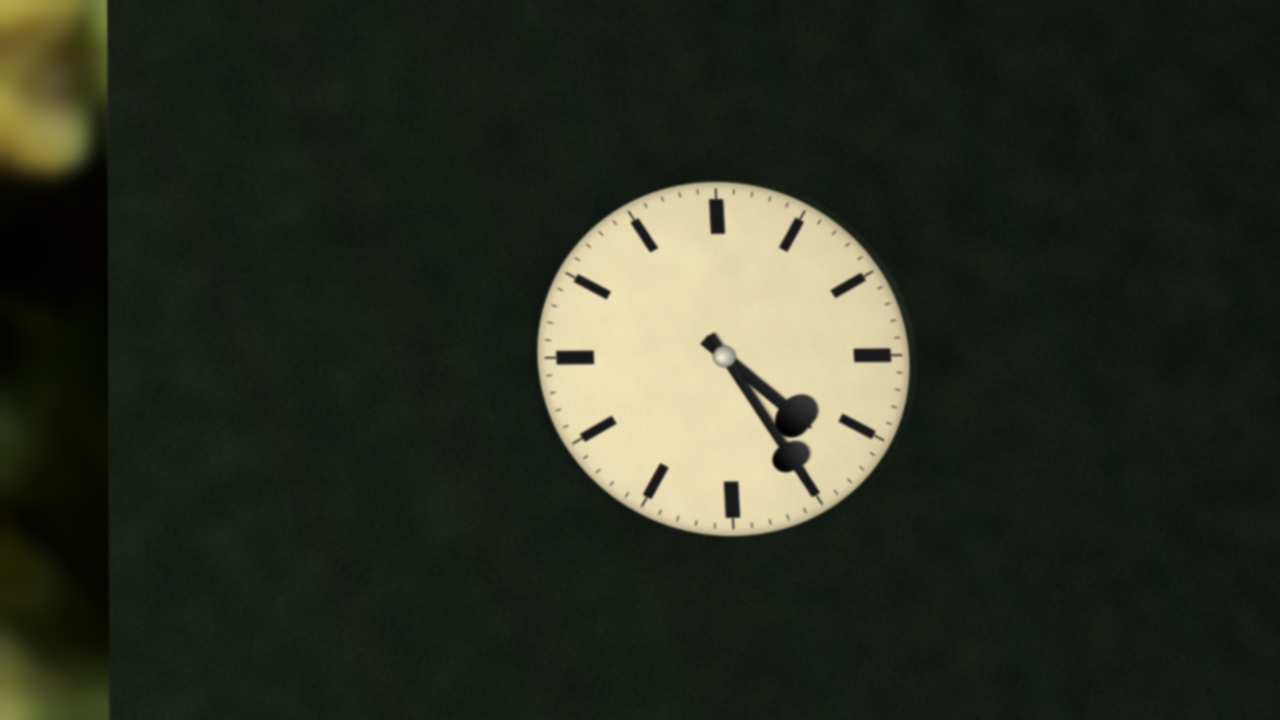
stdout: 4,25
